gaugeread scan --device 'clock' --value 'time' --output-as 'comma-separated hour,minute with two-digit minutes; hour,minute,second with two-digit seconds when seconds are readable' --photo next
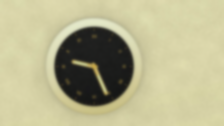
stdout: 9,26
